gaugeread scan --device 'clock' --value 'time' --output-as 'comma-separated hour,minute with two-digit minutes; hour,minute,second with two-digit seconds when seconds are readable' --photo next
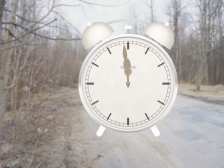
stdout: 11,59
